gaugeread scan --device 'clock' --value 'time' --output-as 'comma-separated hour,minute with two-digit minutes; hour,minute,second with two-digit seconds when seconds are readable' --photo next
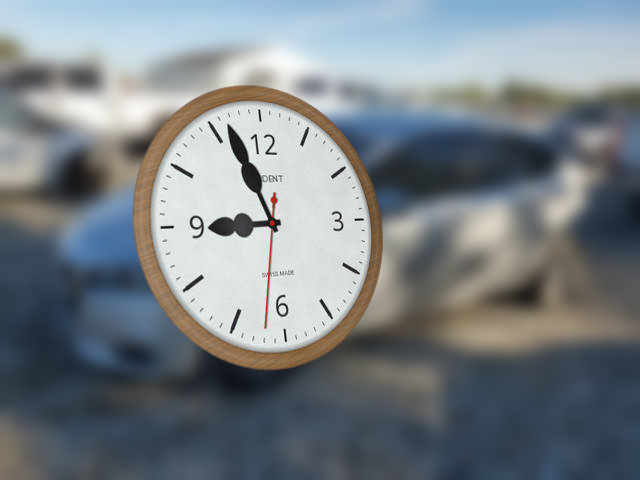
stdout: 8,56,32
